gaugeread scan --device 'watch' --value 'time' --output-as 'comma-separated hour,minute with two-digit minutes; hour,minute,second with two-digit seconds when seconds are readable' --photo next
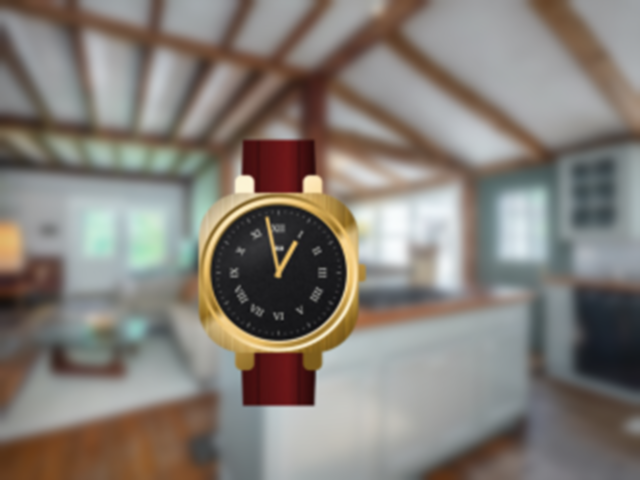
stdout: 12,58
